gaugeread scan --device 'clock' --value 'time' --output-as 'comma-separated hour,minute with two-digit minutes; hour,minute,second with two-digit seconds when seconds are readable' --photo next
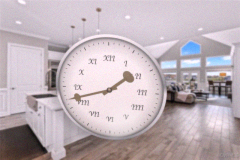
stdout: 1,42
